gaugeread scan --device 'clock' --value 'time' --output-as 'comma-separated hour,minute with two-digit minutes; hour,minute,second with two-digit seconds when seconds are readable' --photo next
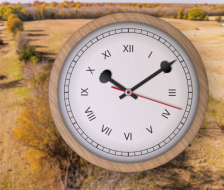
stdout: 10,09,18
